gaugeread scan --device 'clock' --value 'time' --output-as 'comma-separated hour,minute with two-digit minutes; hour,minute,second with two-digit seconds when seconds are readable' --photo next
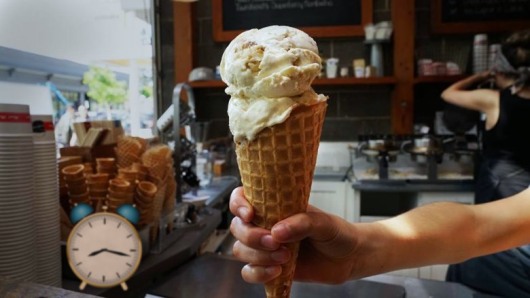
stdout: 8,17
